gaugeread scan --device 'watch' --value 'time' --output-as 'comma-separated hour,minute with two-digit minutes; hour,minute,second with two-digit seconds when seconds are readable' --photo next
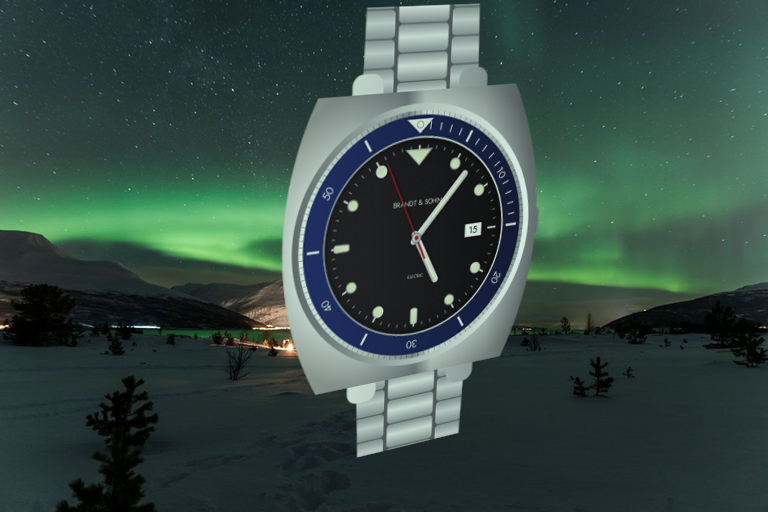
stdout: 5,06,56
